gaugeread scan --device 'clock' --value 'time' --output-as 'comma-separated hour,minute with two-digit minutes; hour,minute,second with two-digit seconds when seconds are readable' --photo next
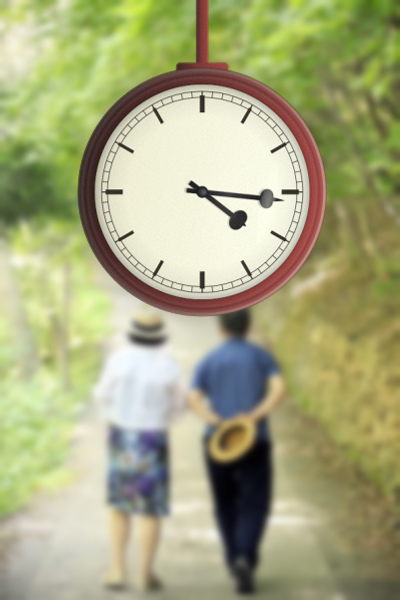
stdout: 4,16
